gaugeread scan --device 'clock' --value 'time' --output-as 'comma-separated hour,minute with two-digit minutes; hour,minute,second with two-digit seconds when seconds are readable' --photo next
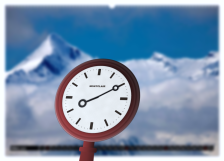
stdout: 8,10
